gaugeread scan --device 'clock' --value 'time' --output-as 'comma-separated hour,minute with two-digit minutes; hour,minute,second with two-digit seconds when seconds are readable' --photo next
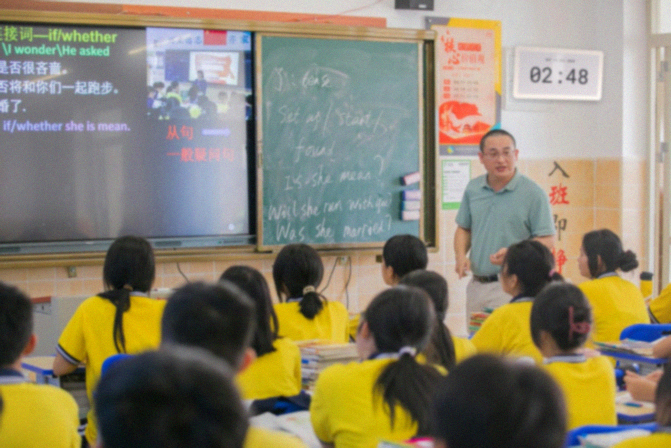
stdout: 2,48
